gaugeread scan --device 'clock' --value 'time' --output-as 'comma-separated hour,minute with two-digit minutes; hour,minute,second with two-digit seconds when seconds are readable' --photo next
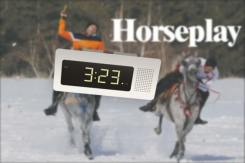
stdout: 3,23
